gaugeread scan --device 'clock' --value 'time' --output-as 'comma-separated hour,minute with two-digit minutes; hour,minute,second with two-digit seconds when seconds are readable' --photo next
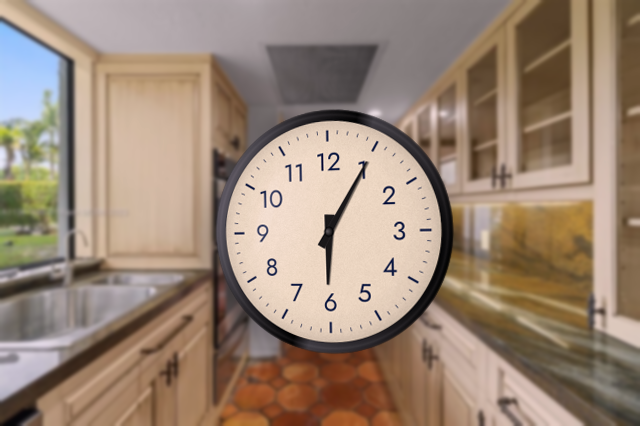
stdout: 6,05
